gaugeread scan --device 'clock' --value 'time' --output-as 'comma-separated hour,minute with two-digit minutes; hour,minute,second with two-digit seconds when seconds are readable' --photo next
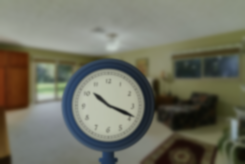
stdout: 10,19
